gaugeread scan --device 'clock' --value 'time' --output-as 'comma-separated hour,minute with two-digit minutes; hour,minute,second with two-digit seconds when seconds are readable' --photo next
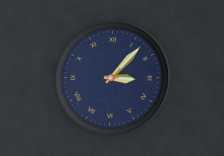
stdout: 3,07
